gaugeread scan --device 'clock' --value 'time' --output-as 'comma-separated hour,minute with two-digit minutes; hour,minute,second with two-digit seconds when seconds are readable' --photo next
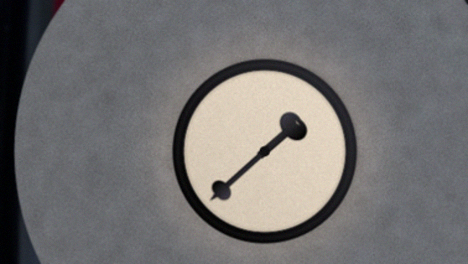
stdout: 1,38
